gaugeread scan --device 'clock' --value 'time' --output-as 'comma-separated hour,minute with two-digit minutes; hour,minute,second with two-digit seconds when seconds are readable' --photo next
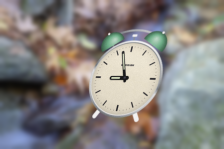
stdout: 8,57
